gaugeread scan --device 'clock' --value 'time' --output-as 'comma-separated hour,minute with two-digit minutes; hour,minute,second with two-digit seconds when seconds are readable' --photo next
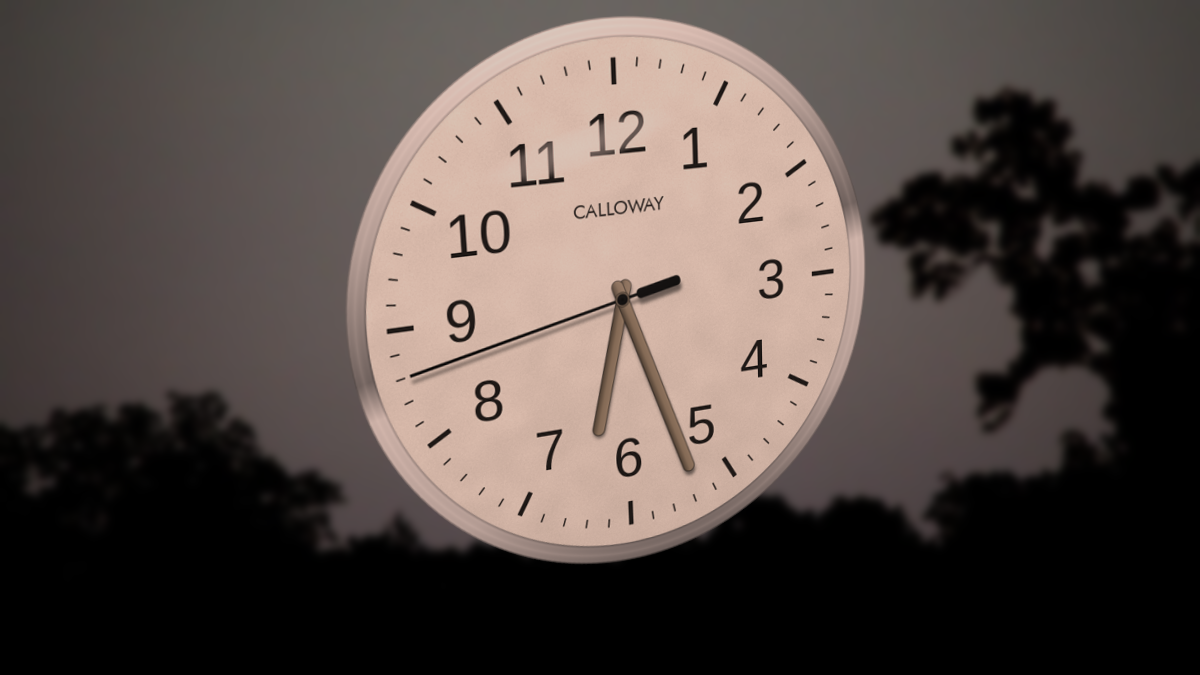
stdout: 6,26,43
